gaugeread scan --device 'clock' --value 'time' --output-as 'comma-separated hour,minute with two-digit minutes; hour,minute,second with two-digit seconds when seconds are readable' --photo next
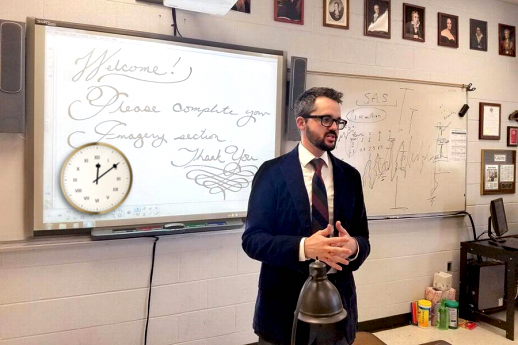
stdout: 12,09
